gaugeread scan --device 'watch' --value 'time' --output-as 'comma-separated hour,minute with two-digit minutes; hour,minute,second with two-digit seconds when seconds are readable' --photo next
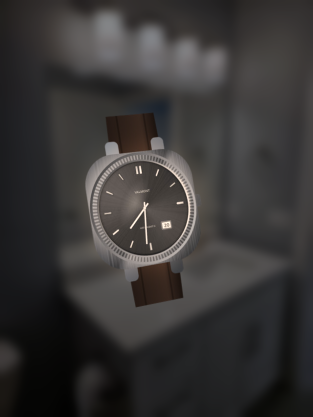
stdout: 7,31
